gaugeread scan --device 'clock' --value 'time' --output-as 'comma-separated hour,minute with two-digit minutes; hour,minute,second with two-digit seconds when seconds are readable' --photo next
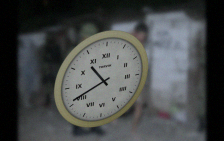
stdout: 10,41
